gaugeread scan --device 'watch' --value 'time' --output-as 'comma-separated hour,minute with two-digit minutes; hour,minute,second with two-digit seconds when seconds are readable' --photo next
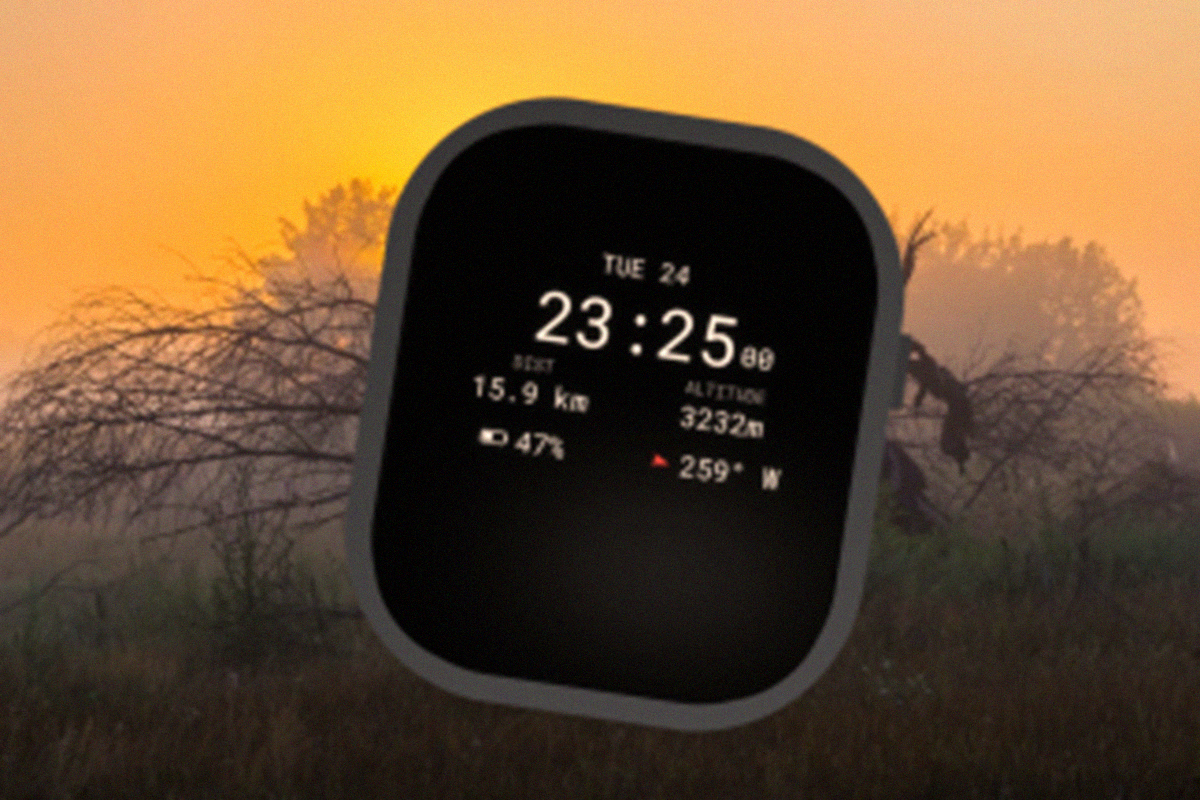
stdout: 23,25
